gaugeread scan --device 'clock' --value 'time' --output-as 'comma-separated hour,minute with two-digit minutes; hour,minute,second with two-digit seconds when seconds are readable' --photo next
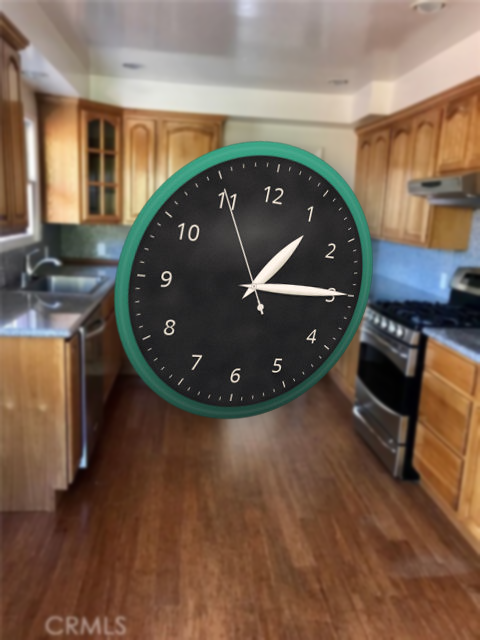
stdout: 1,14,55
